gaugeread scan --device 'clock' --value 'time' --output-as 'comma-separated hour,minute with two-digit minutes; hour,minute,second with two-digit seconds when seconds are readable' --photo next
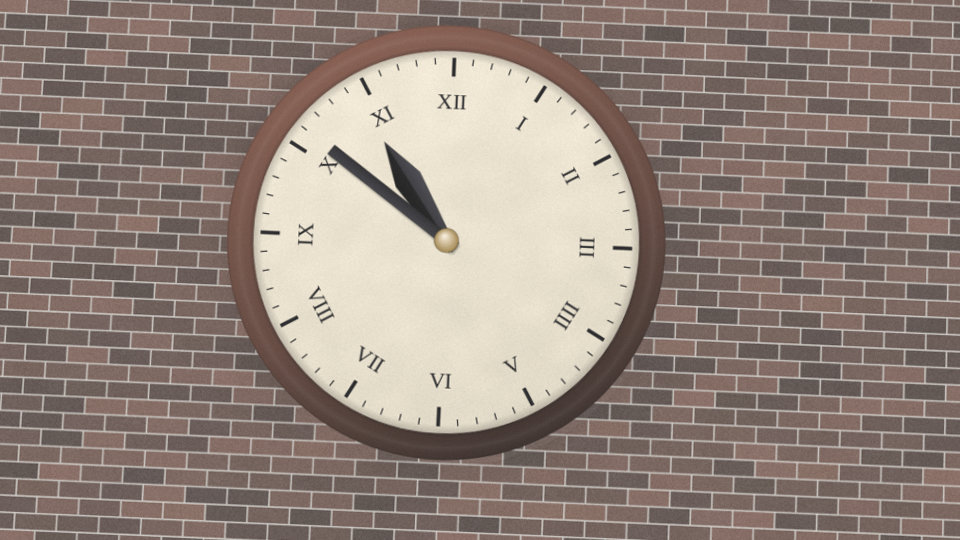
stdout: 10,51
